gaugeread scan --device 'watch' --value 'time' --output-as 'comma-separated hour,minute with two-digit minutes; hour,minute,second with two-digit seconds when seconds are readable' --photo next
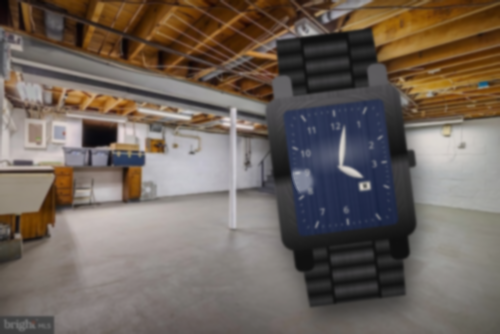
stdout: 4,02
